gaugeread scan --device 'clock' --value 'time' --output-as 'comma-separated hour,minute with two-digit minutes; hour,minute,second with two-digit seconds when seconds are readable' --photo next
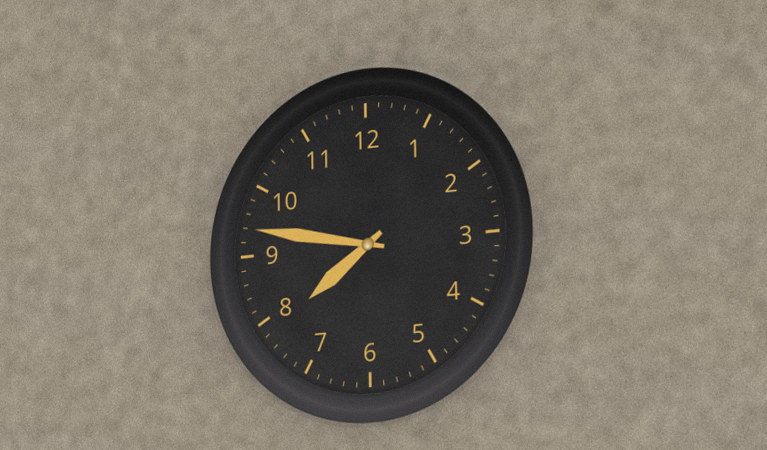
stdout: 7,47
